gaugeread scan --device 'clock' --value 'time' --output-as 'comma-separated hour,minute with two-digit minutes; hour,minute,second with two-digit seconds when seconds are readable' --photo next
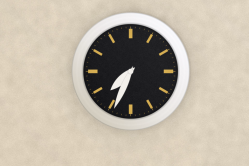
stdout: 7,34
